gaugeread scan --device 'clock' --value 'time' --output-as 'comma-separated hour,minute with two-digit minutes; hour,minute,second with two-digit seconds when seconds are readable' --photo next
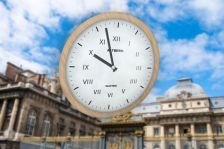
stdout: 9,57
